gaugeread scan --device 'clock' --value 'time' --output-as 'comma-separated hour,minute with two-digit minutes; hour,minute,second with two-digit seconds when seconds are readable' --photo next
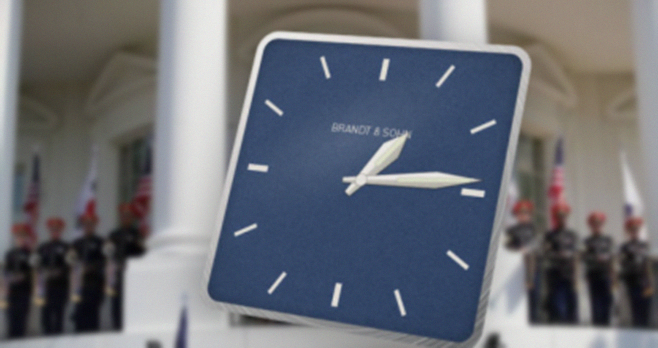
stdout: 1,14
